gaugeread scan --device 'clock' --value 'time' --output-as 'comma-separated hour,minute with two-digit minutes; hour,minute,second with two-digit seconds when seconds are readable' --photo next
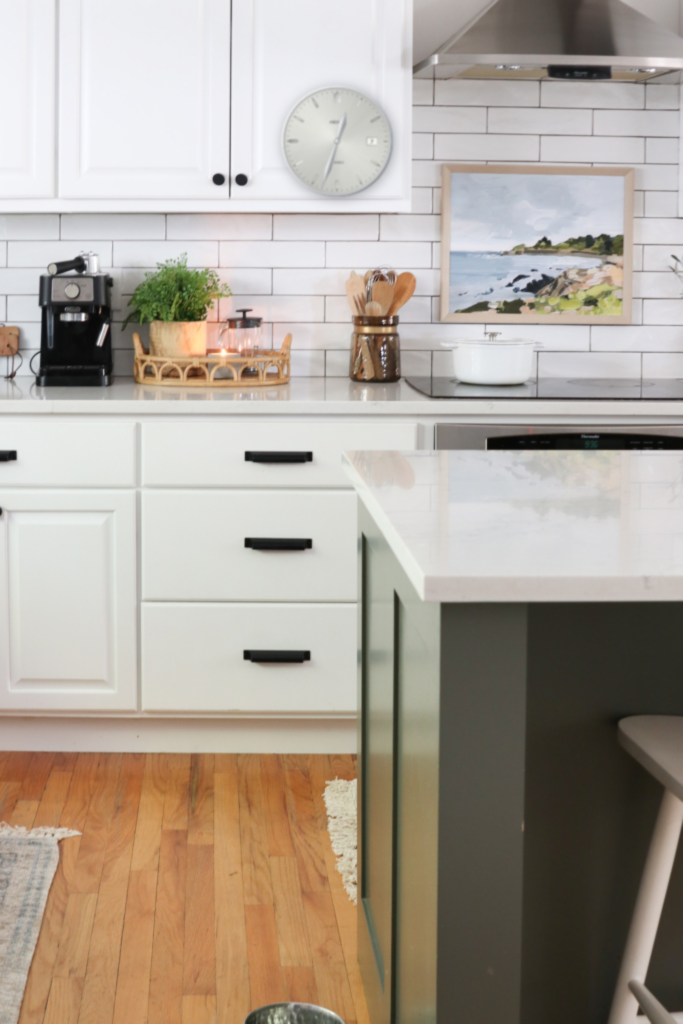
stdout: 12,33
